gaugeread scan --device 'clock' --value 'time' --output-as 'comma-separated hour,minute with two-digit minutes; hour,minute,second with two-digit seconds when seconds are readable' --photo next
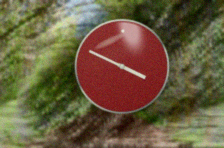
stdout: 3,49
